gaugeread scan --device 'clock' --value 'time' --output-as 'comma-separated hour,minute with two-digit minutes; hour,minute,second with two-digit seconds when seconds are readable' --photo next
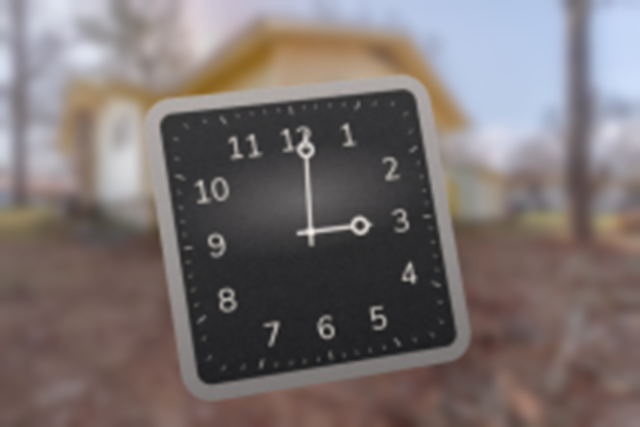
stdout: 3,01
